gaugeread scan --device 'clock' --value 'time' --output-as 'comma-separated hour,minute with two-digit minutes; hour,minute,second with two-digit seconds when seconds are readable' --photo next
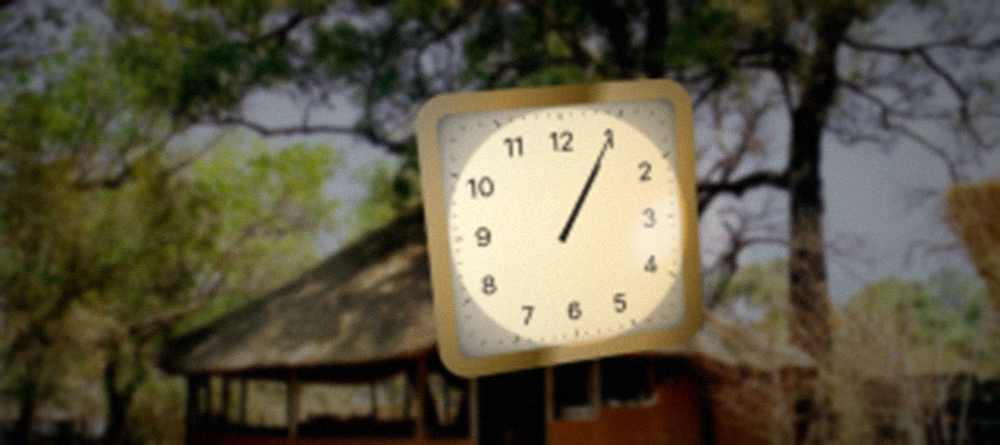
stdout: 1,05
